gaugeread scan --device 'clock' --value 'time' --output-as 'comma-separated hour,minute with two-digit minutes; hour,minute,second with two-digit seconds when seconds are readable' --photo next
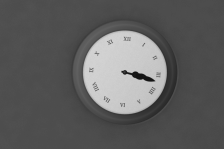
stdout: 3,17
